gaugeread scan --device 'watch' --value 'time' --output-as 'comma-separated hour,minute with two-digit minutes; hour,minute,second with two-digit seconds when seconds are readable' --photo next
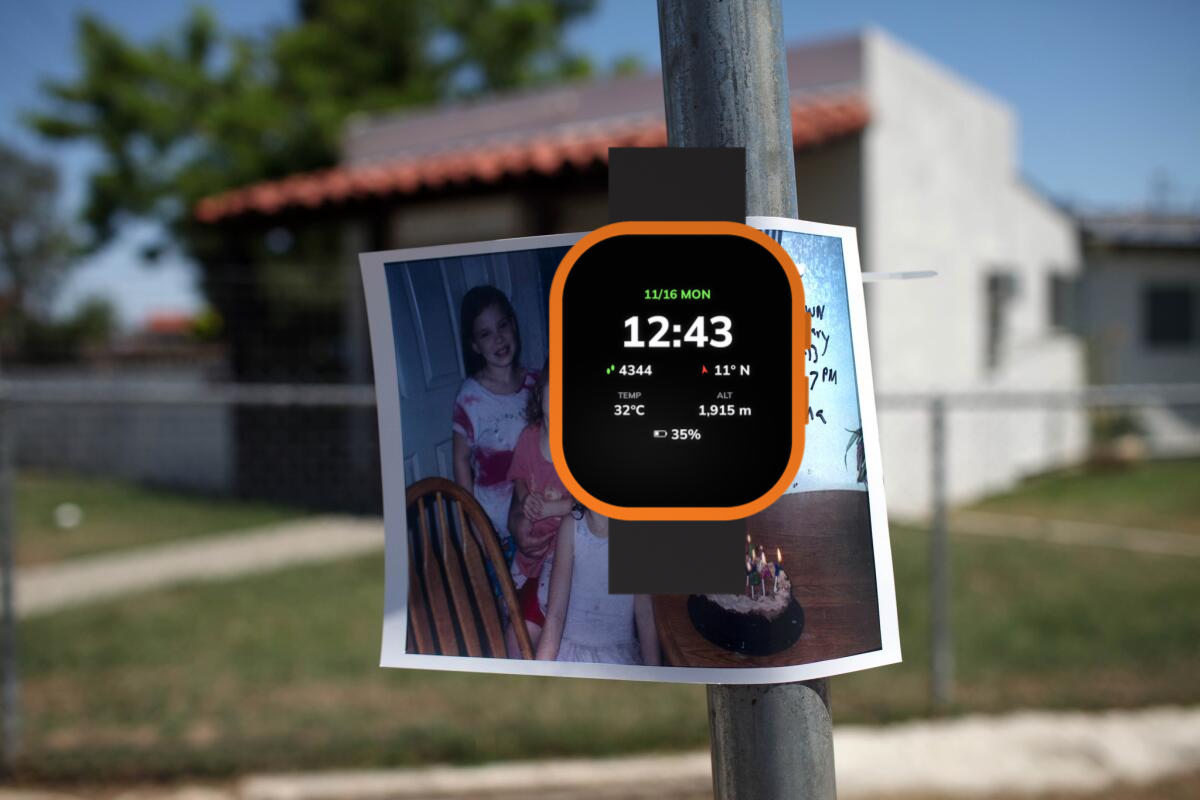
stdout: 12,43
